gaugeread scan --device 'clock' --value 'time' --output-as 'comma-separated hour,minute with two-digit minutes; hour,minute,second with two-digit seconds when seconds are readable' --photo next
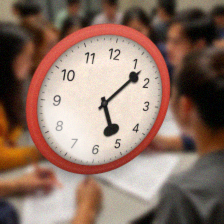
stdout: 5,07
